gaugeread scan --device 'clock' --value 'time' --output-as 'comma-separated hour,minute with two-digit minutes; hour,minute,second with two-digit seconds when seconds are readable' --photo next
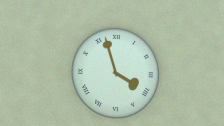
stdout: 3,57
